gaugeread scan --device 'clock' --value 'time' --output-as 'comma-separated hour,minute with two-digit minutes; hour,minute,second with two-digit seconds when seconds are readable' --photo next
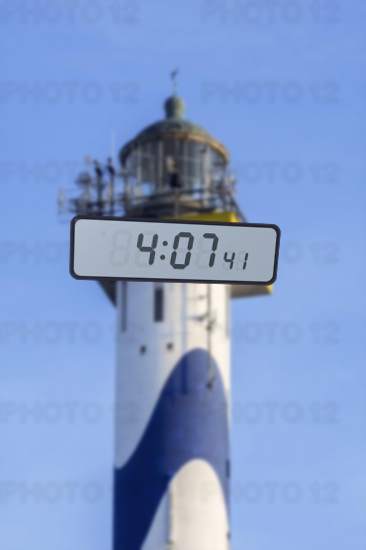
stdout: 4,07,41
